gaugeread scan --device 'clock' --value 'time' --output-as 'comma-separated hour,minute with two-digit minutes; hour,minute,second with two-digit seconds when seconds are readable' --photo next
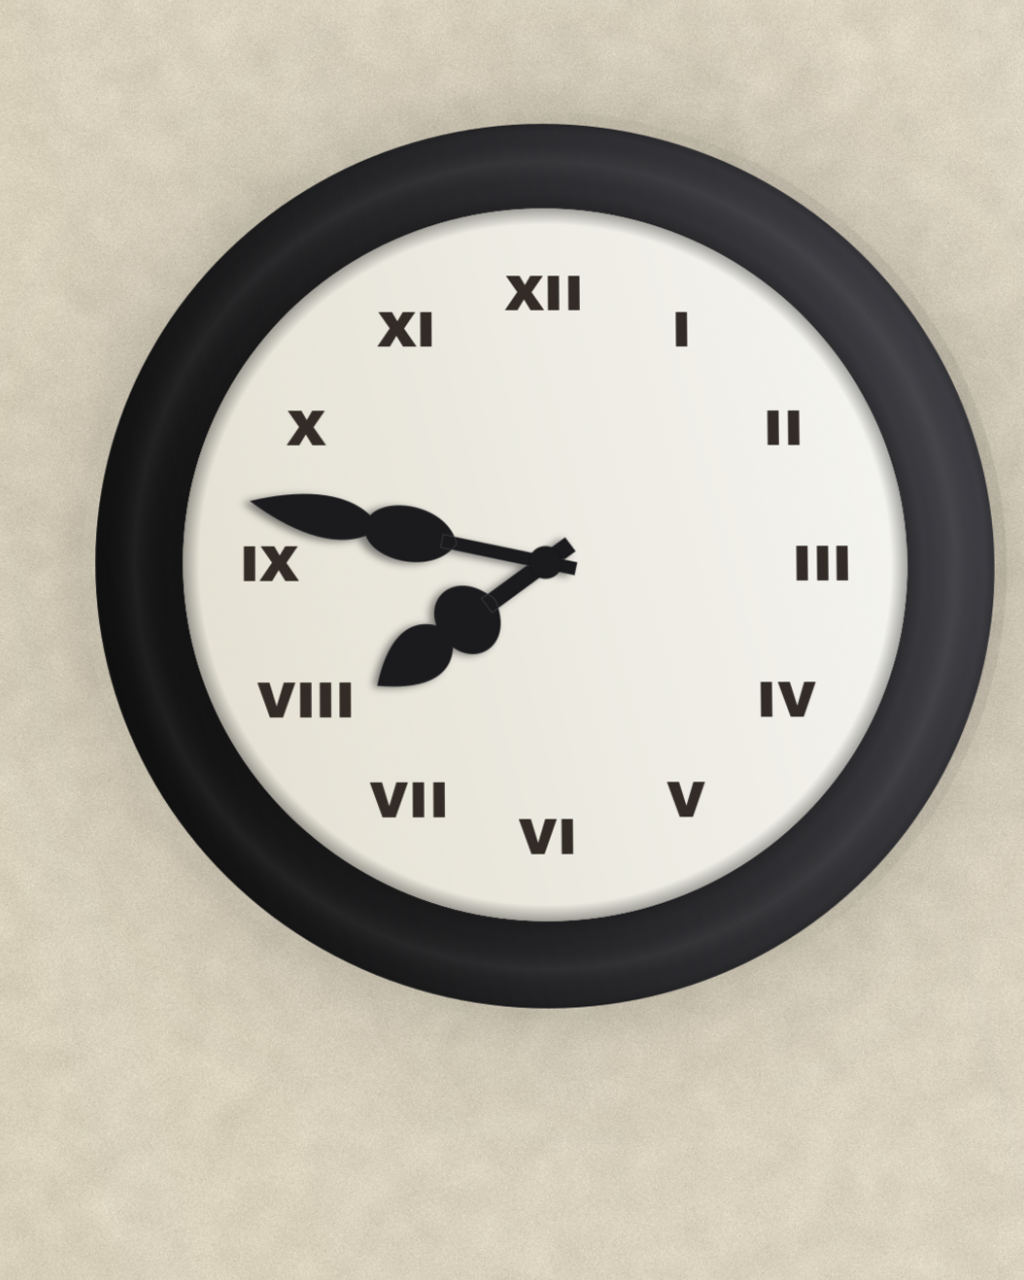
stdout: 7,47
